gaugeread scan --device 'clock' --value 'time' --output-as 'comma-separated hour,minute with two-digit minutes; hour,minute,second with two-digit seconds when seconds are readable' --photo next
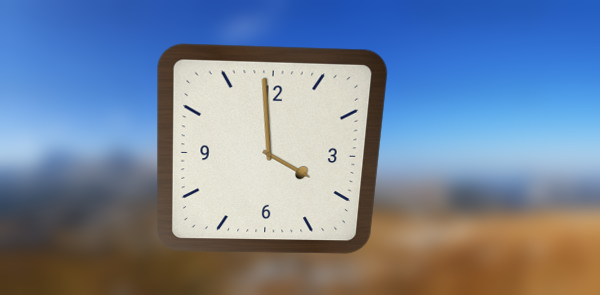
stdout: 3,59
